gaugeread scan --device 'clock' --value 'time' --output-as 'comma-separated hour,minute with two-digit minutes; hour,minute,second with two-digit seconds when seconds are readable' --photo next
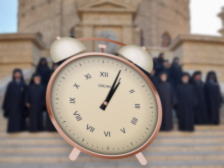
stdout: 1,04
